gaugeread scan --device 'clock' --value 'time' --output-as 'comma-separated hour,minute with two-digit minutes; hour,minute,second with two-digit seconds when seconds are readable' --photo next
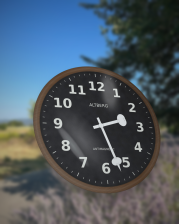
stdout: 2,27
